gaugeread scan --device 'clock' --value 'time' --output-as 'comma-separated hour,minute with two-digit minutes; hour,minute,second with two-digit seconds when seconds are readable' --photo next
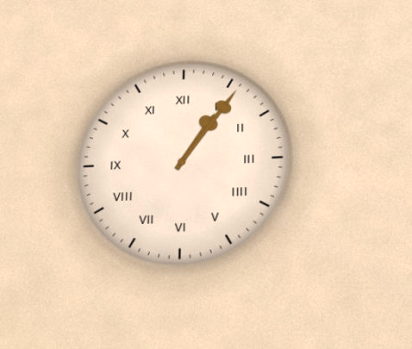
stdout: 1,06
